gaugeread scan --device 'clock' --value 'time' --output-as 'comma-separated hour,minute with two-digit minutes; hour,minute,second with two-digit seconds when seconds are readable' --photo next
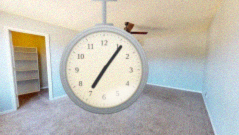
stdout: 7,06
